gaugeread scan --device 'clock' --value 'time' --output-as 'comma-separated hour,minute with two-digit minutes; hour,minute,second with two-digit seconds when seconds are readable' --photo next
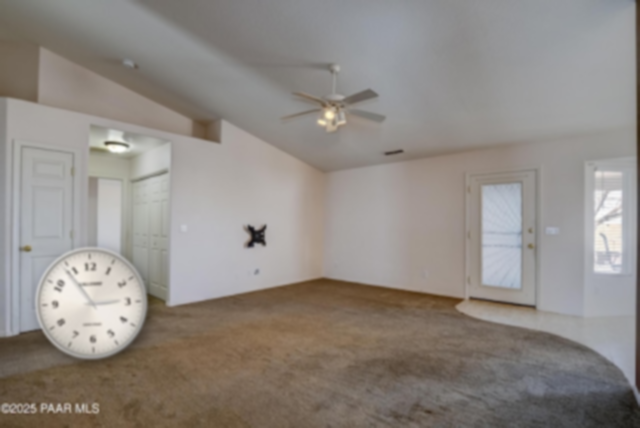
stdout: 2,54
